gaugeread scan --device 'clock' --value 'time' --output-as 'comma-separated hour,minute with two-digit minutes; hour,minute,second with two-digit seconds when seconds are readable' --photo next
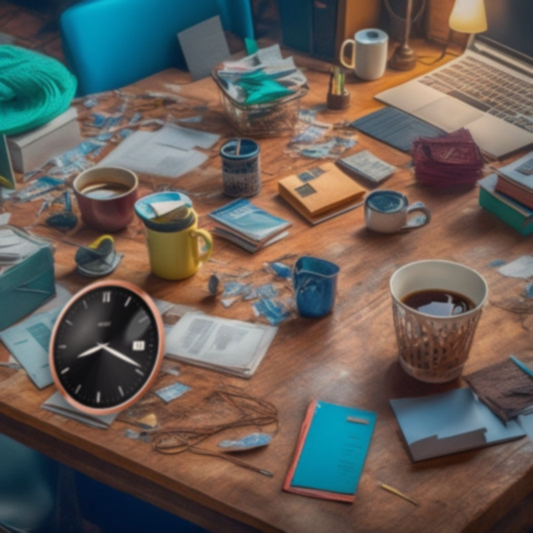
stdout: 8,19
